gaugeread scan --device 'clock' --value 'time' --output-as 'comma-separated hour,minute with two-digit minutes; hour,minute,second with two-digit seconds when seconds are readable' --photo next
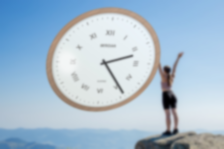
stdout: 2,24
